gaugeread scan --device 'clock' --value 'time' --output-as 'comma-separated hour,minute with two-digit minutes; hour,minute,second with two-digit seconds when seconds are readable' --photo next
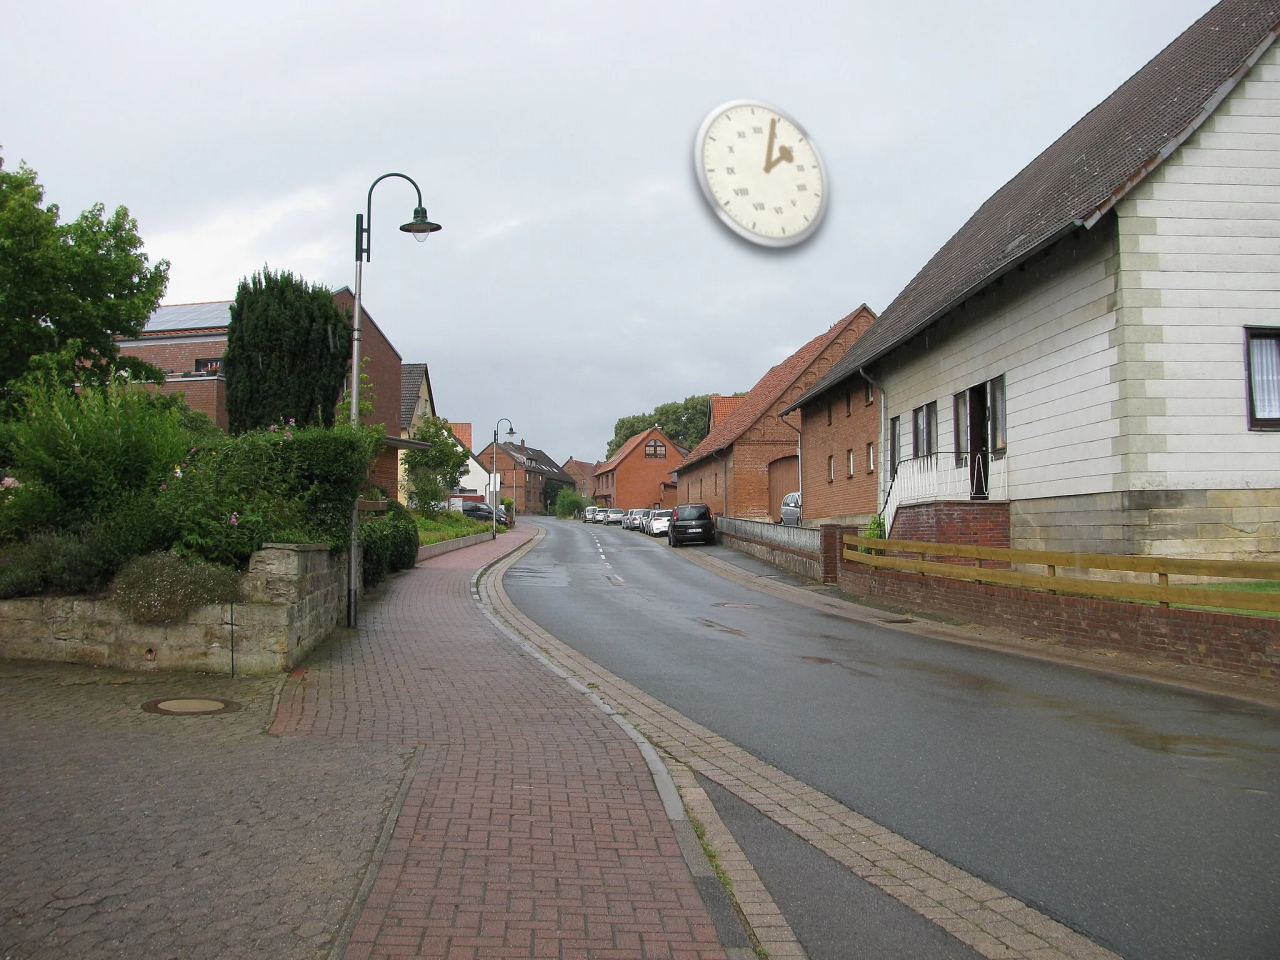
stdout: 2,04
